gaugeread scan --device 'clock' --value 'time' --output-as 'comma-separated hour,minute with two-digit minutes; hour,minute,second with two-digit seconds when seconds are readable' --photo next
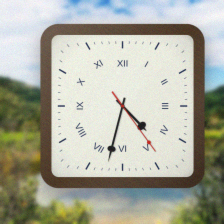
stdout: 4,32,24
